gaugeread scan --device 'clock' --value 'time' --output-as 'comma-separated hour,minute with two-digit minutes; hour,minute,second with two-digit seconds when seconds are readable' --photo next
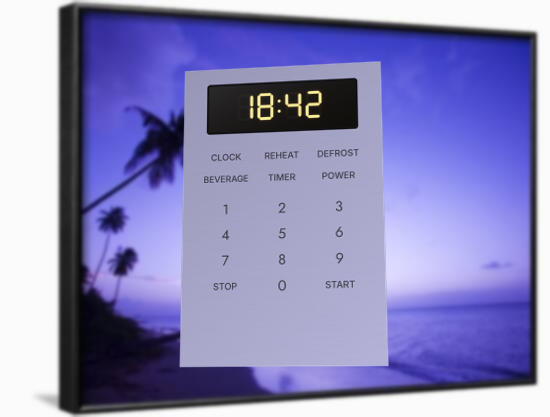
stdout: 18,42
